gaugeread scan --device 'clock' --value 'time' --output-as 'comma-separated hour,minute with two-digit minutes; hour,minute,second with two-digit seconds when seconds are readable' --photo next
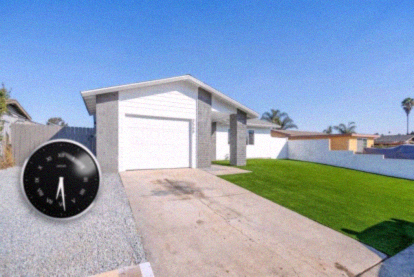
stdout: 6,29
